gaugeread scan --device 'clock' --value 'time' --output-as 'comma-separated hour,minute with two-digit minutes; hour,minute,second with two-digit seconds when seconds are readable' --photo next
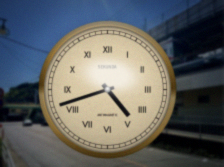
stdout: 4,42
